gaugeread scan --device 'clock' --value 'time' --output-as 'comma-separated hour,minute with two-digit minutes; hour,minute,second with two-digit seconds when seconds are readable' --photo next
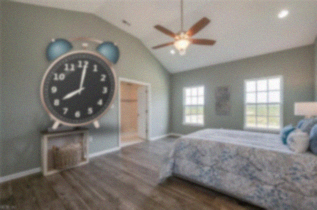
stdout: 8,01
